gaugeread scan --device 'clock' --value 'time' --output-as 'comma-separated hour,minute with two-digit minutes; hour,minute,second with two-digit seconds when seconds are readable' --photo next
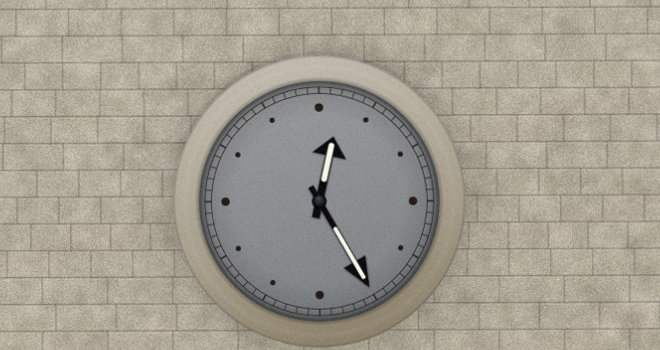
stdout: 12,25
